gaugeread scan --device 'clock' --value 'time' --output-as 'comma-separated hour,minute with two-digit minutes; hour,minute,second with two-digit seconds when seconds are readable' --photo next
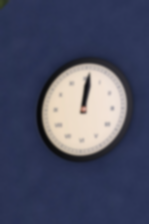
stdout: 12,01
